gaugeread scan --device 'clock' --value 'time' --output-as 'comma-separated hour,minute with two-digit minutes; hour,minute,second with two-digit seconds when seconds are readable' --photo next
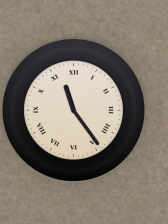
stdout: 11,24
